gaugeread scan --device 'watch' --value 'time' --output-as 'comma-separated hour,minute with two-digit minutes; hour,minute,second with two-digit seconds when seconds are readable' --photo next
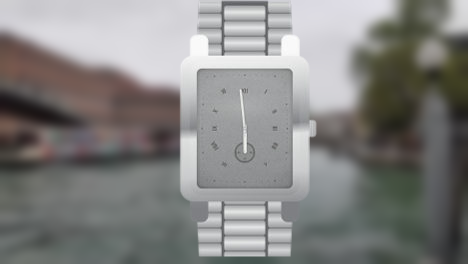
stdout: 5,59
